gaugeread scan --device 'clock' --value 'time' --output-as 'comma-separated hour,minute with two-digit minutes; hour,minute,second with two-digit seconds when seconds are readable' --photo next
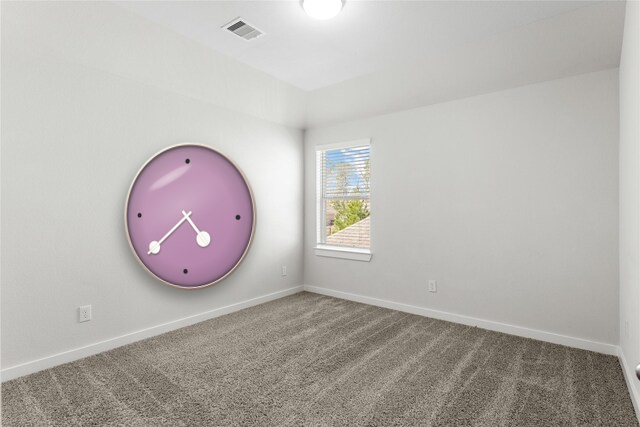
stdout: 4,38
